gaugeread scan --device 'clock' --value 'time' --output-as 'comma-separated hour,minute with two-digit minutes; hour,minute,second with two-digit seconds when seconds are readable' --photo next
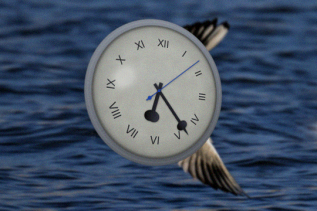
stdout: 6,23,08
